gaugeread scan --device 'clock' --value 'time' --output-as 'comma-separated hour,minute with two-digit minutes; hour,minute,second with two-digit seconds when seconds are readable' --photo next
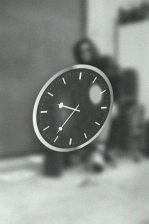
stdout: 9,36
